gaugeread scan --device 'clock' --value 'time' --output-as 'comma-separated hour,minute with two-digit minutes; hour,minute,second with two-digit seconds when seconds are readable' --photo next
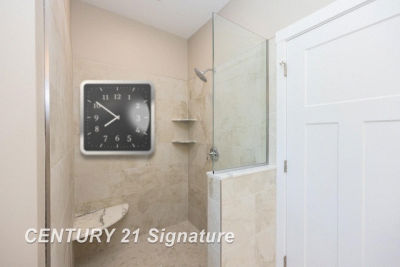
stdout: 7,51
